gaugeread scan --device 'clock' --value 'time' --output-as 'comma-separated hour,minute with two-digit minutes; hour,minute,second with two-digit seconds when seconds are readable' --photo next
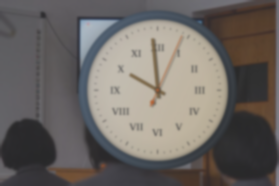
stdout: 9,59,04
